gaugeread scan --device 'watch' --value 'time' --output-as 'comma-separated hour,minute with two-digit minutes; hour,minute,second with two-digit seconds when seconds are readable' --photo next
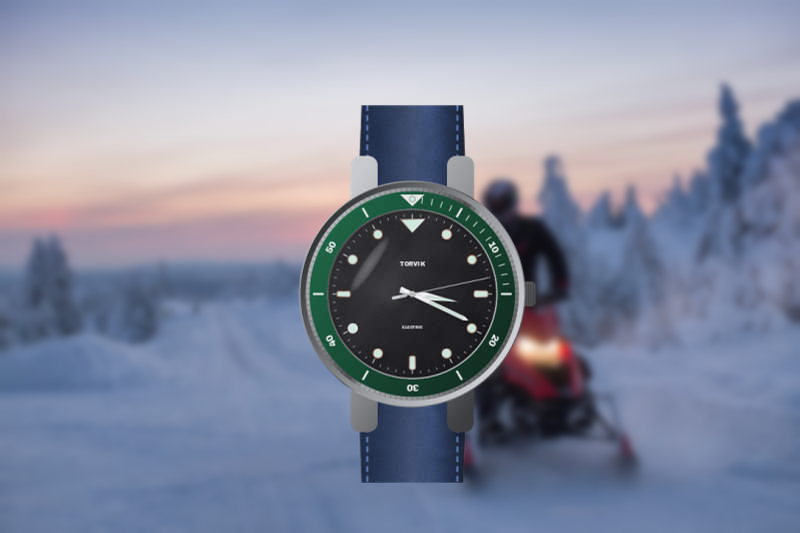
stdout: 3,19,13
